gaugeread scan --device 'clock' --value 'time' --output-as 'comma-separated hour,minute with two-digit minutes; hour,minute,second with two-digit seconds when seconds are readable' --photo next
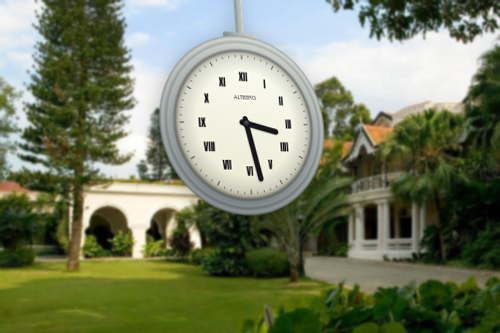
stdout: 3,28
